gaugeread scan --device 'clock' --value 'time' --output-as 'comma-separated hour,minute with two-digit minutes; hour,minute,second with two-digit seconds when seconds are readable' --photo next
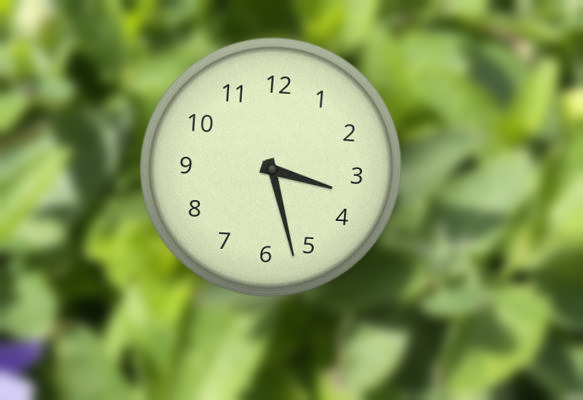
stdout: 3,27
